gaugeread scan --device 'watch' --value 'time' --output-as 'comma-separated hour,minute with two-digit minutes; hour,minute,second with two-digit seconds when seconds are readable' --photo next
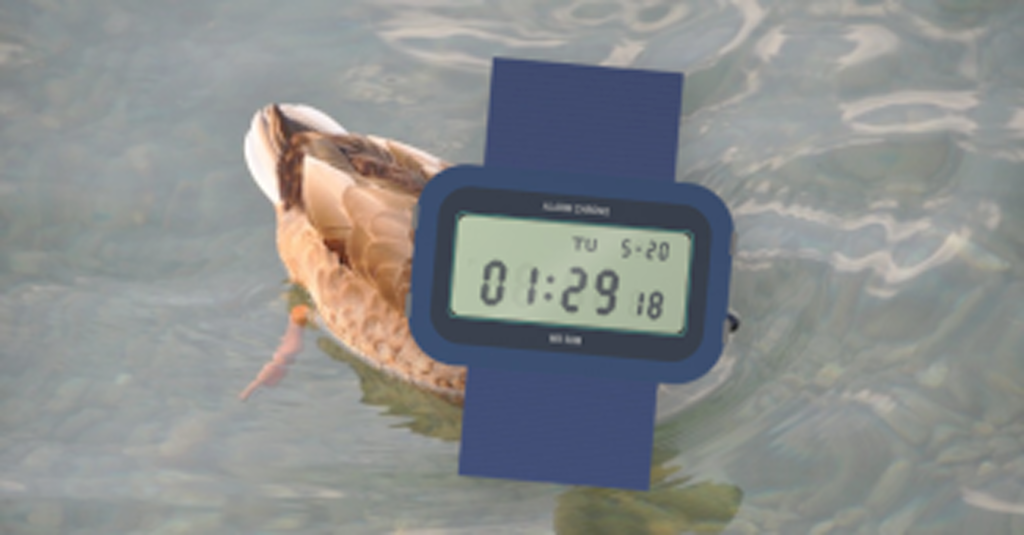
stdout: 1,29,18
